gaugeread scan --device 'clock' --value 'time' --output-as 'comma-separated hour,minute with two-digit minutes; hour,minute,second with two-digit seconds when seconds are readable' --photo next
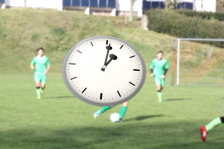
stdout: 1,01
